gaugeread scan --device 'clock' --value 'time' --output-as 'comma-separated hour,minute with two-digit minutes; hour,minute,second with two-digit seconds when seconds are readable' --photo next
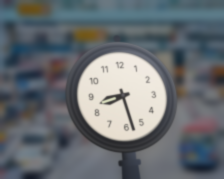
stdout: 8,28
